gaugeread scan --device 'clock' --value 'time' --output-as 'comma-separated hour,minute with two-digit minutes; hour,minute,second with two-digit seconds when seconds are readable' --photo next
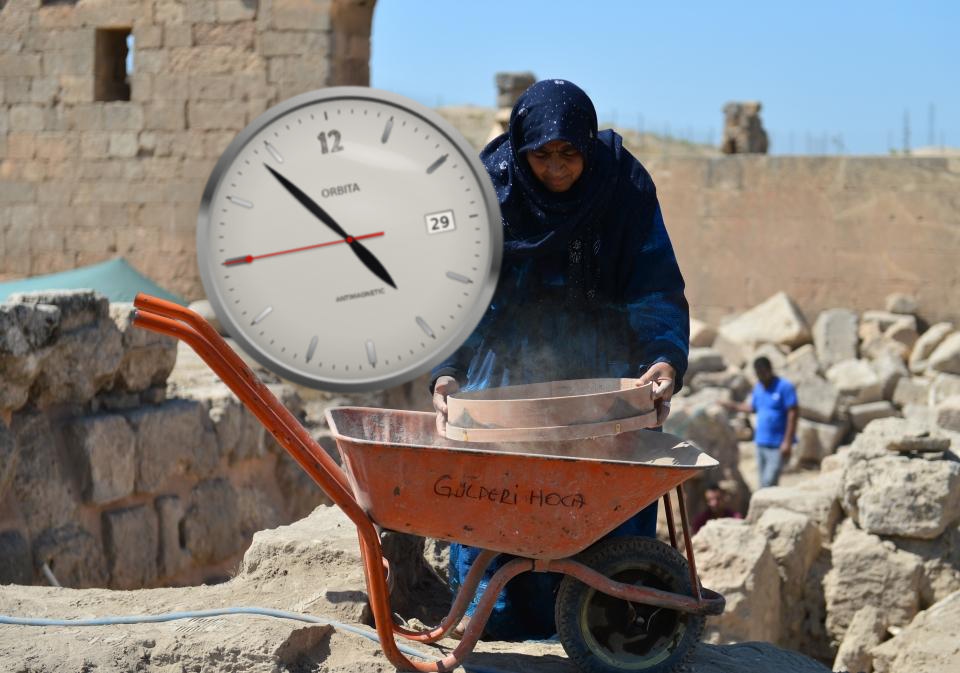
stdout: 4,53,45
